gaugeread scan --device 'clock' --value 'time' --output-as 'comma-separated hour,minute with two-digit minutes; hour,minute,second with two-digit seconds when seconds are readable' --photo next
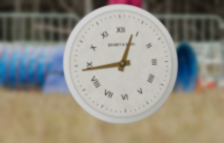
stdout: 12,44
